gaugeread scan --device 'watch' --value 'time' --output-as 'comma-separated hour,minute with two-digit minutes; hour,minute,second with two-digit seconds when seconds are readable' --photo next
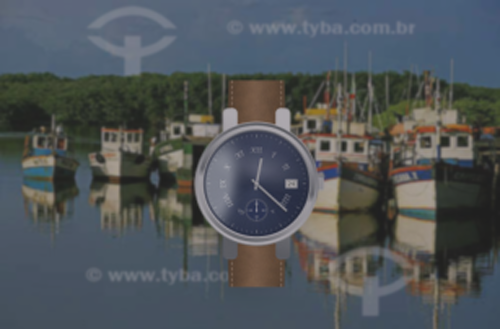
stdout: 12,22
